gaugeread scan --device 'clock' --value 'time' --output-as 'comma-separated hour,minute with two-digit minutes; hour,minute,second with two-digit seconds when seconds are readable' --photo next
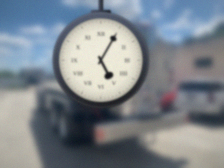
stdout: 5,05
